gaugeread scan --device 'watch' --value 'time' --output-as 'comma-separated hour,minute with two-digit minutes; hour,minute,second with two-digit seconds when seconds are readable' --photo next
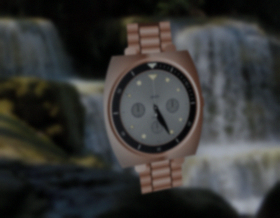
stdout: 5,26
